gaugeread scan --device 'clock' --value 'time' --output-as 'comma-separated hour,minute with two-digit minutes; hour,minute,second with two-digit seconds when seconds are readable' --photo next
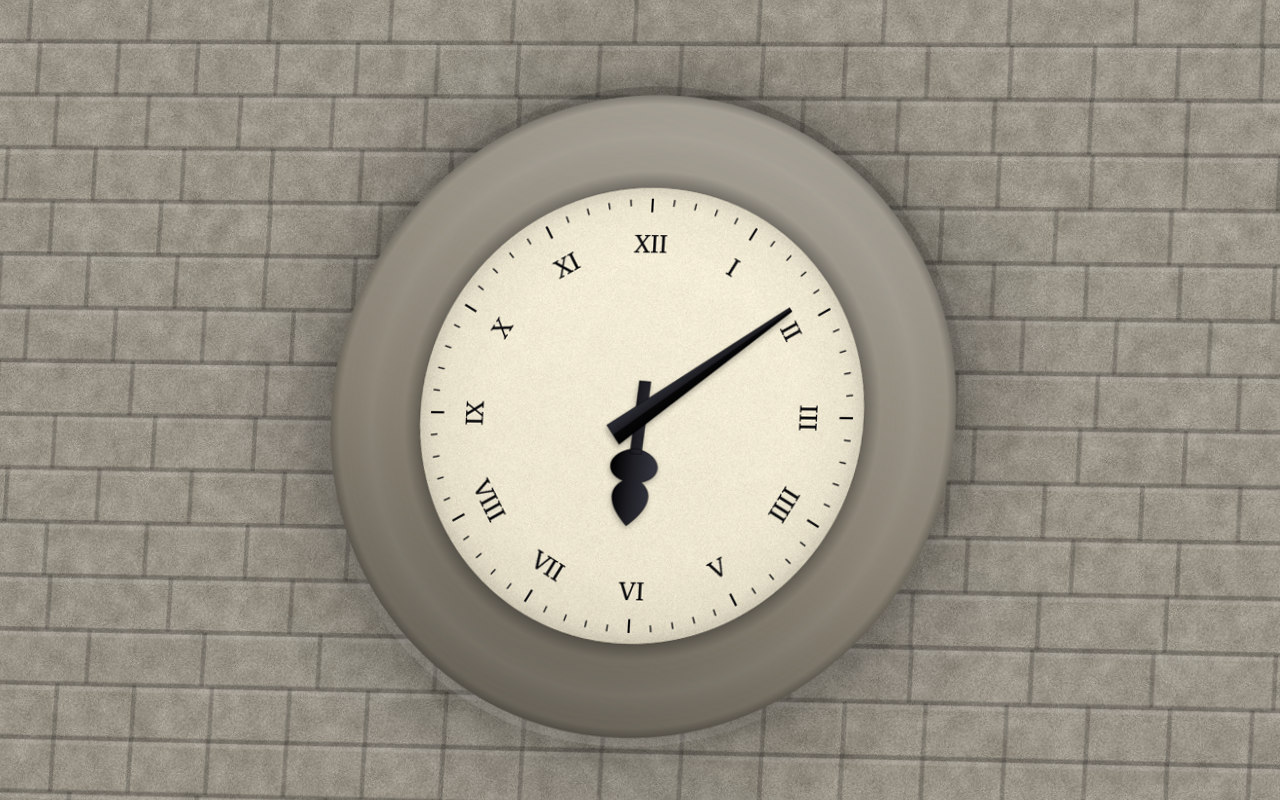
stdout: 6,09
